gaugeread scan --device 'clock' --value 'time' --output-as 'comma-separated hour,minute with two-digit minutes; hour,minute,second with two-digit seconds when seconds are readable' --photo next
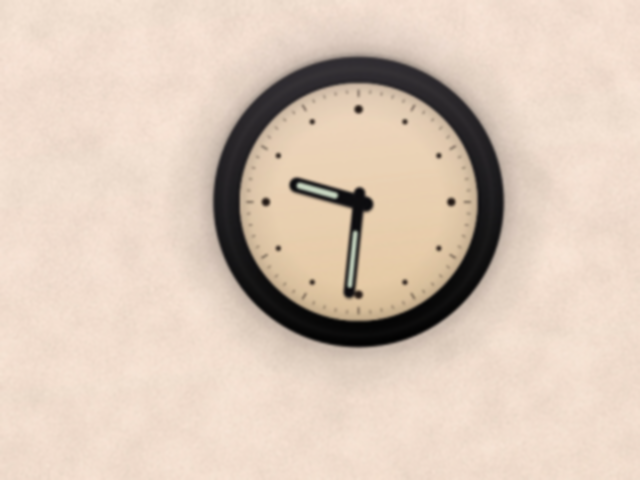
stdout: 9,31
